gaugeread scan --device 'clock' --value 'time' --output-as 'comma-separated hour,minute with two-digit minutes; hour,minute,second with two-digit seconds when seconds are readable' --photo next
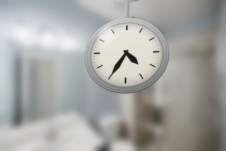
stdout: 4,35
